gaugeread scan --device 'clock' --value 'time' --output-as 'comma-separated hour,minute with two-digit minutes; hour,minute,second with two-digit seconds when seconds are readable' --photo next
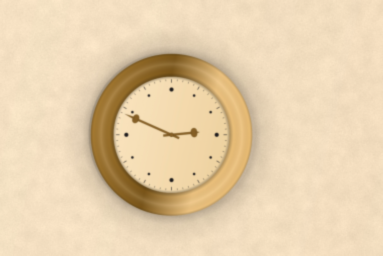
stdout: 2,49
